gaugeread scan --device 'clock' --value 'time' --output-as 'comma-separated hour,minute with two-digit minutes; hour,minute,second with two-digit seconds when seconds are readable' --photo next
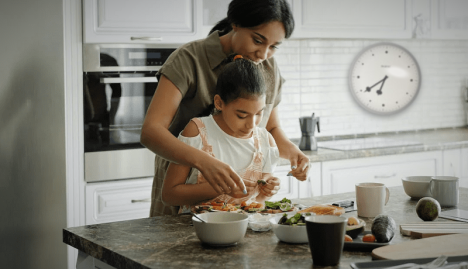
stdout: 6,39
